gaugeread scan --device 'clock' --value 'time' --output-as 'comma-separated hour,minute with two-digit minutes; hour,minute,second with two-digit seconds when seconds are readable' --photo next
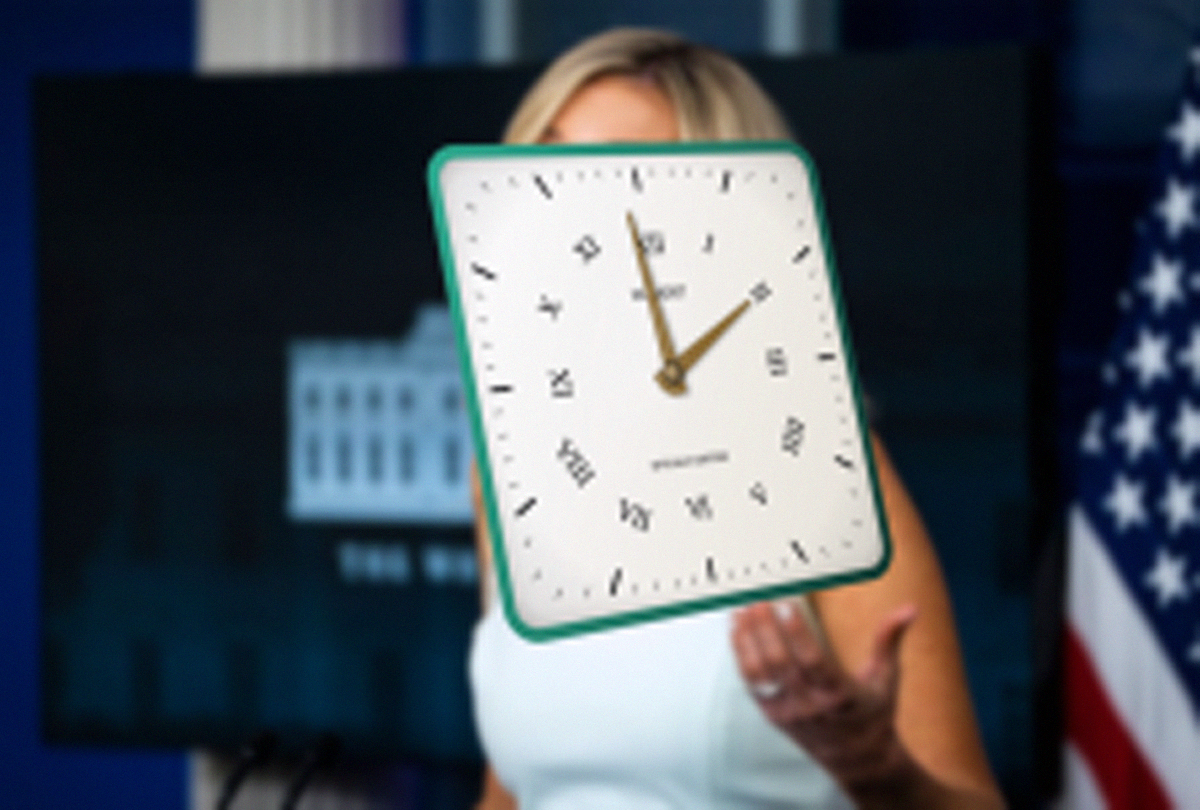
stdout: 1,59
